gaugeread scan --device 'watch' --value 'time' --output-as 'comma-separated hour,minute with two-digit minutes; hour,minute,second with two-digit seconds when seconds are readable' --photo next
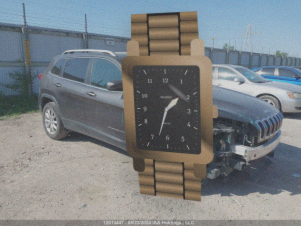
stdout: 1,33
